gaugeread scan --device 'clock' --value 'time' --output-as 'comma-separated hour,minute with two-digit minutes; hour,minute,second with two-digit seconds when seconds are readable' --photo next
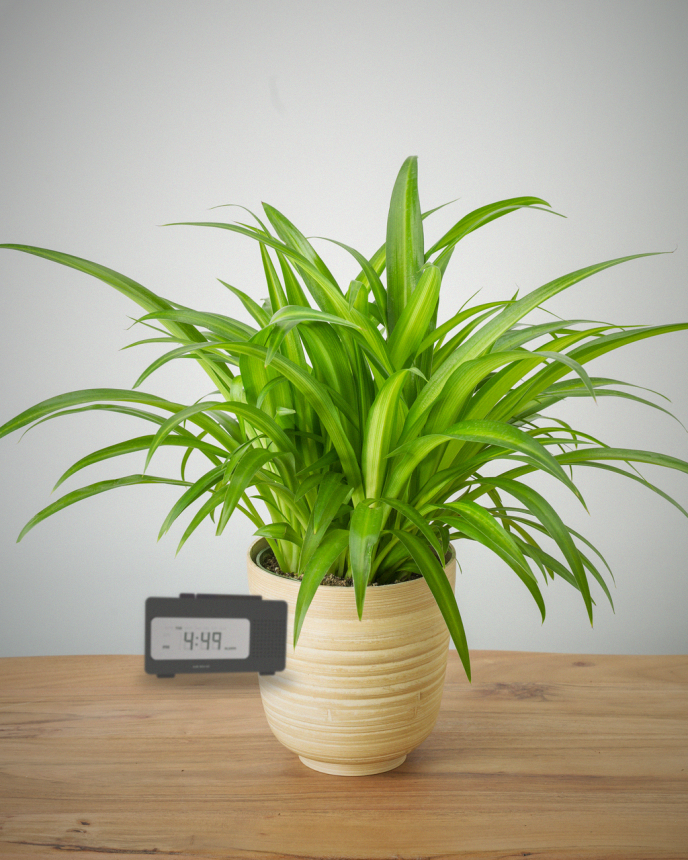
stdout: 4,49
